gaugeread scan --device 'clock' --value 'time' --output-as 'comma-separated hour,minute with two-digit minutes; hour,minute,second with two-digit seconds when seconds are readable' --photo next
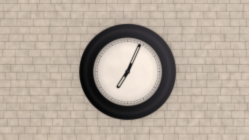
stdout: 7,04
